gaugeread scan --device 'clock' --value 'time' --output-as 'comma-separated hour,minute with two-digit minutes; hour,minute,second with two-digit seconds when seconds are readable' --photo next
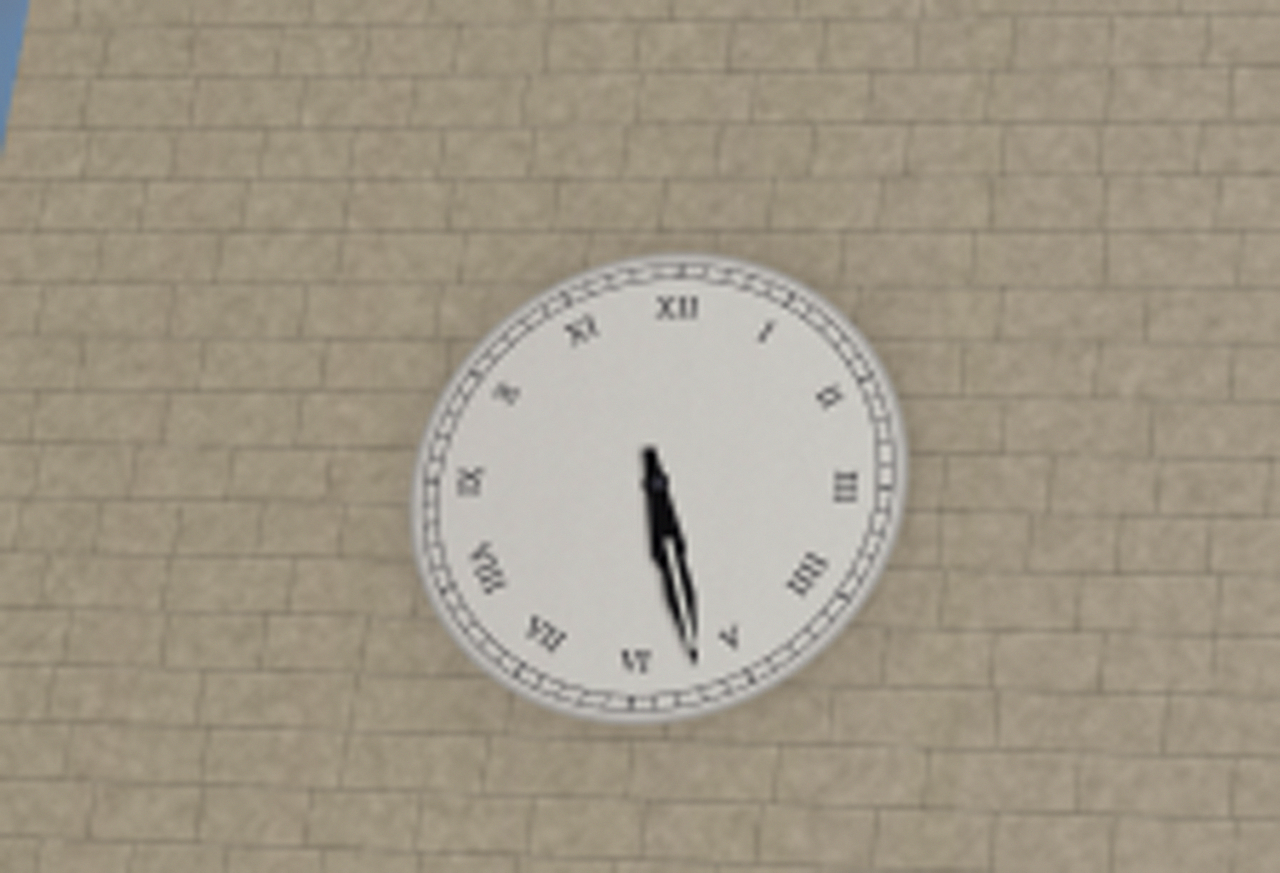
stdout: 5,27
